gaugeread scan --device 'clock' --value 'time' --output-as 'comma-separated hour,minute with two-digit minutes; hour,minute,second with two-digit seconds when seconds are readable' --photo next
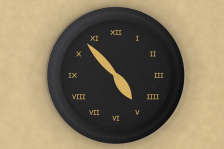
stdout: 4,53
